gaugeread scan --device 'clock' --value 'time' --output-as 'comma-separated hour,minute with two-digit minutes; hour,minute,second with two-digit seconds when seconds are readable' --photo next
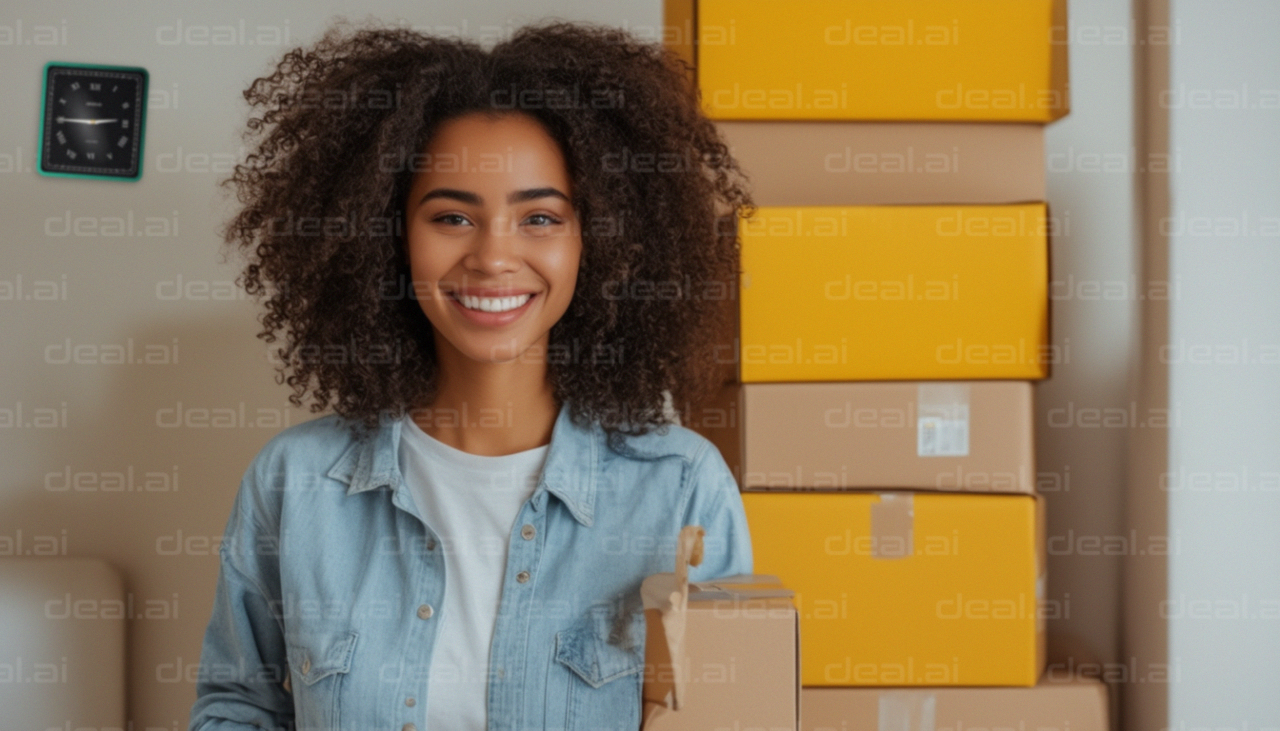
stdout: 2,45
